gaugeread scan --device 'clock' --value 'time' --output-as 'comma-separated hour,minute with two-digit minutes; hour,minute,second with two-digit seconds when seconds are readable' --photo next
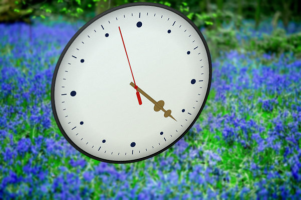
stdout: 4,21,57
